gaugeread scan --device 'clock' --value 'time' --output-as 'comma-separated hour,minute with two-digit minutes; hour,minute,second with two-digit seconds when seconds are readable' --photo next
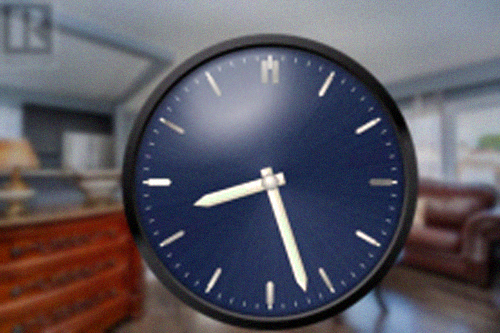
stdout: 8,27
